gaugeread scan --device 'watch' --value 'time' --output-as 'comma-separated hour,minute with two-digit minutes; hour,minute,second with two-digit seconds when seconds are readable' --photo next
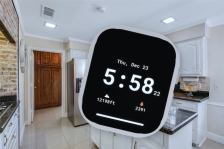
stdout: 5,58
